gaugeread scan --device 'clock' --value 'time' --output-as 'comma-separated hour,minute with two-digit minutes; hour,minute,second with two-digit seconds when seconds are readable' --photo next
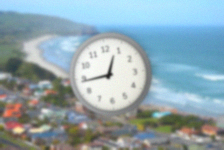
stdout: 12,44
